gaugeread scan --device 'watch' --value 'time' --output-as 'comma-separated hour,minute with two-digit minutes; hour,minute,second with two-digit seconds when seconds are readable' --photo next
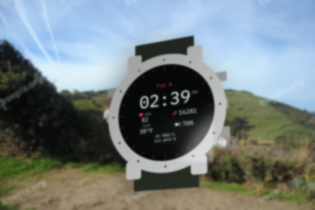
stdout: 2,39
